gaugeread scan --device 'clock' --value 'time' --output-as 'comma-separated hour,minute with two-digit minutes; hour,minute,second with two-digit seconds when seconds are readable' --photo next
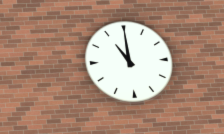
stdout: 11,00
